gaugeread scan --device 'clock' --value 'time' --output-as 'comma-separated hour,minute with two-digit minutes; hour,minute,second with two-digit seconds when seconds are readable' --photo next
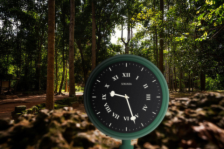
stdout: 9,27
